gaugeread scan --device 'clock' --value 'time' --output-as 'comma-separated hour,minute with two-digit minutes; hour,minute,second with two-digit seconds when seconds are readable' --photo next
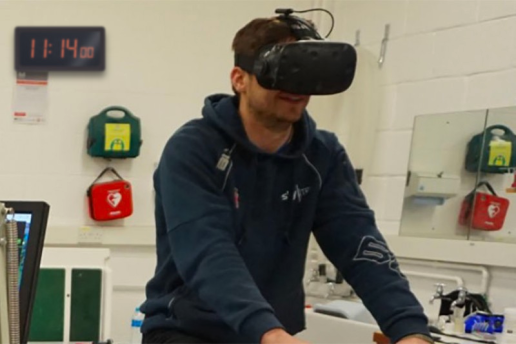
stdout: 11,14
